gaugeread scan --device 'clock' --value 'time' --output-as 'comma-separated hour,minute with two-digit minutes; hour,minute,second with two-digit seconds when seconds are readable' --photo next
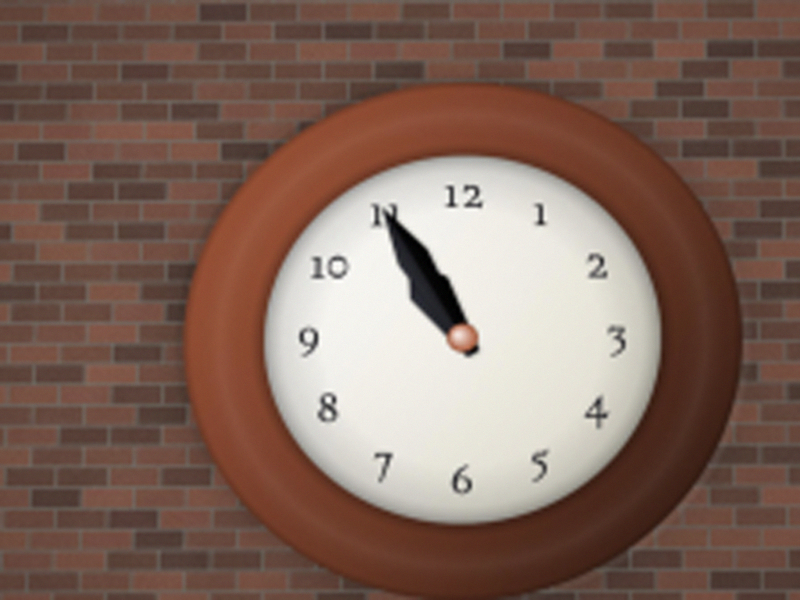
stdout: 10,55
